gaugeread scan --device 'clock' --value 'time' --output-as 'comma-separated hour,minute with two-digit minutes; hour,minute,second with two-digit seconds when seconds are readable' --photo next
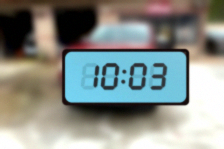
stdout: 10,03
